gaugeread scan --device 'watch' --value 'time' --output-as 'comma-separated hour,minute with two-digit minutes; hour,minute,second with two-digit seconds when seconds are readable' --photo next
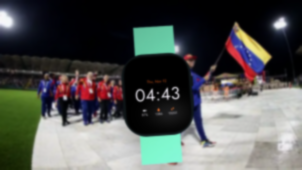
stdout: 4,43
